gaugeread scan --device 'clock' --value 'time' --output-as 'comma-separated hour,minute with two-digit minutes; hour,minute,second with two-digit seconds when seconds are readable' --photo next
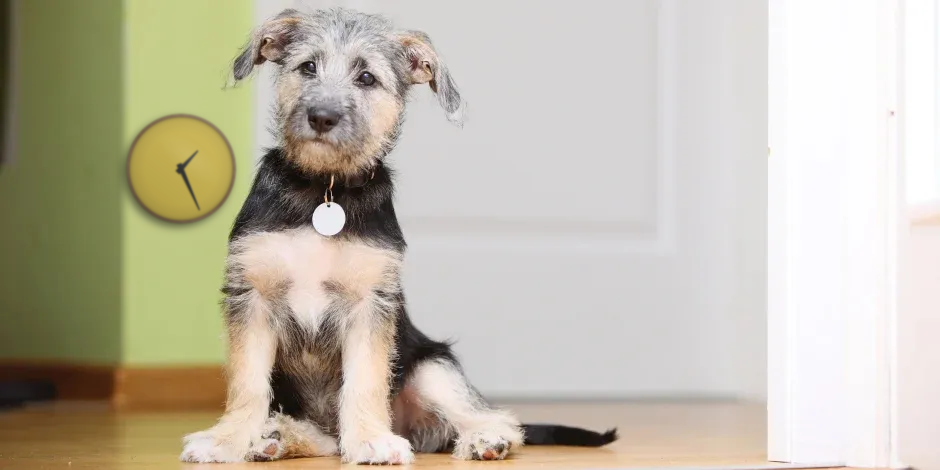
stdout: 1,26
